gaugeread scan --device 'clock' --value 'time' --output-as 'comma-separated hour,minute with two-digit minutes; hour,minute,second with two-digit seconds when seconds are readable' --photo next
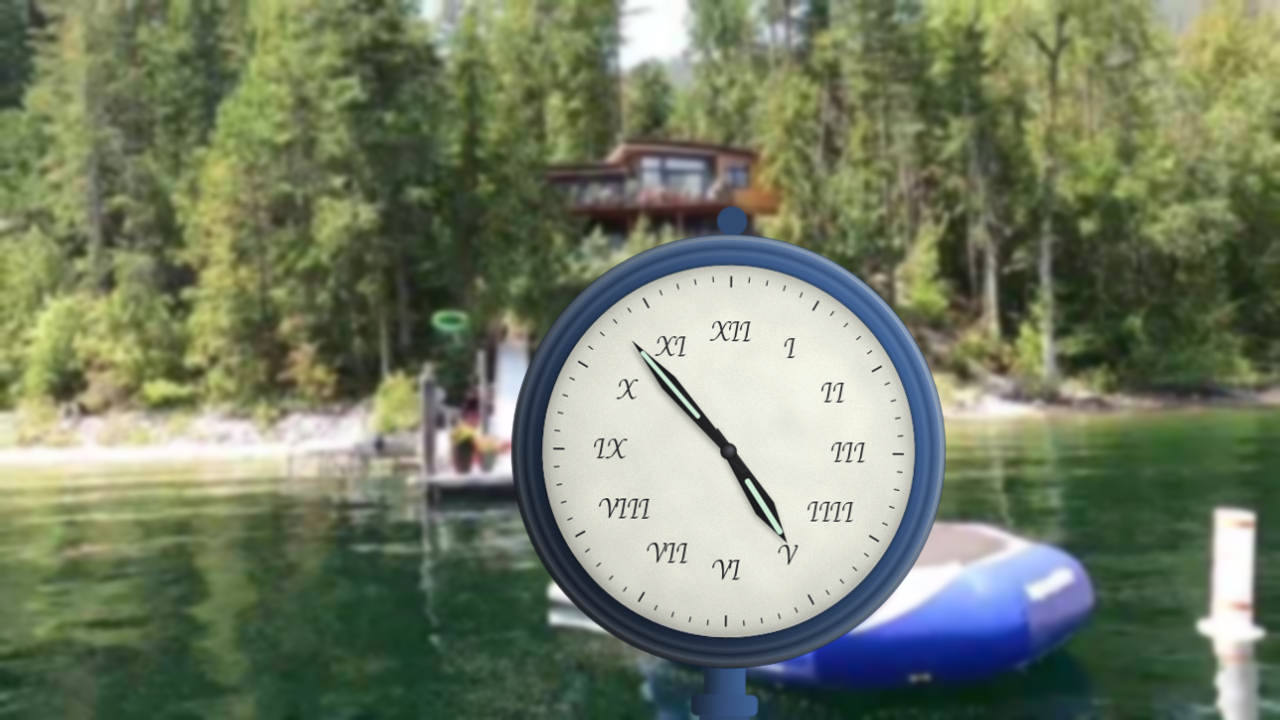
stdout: 4,53
